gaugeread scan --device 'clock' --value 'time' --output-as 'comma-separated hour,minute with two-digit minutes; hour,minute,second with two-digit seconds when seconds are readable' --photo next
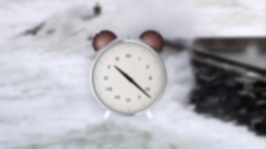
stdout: 10,22
